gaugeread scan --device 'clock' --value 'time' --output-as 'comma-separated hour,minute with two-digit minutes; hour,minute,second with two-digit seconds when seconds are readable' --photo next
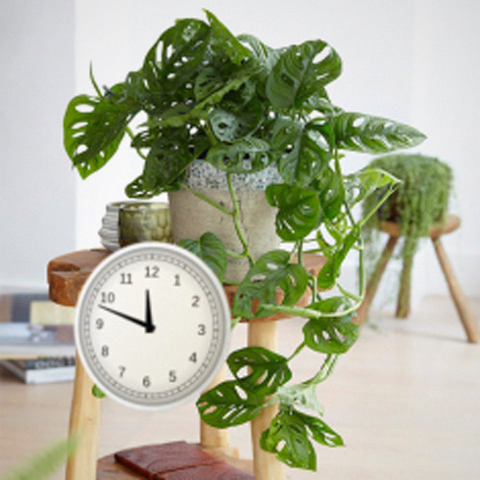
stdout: 11,48
